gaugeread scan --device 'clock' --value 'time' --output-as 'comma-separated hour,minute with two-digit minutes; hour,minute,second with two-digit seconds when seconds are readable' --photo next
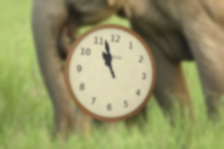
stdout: 10,57
